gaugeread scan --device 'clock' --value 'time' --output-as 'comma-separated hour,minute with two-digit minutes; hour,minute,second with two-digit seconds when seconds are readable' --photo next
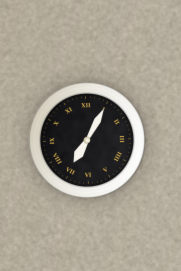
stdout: 7,05
